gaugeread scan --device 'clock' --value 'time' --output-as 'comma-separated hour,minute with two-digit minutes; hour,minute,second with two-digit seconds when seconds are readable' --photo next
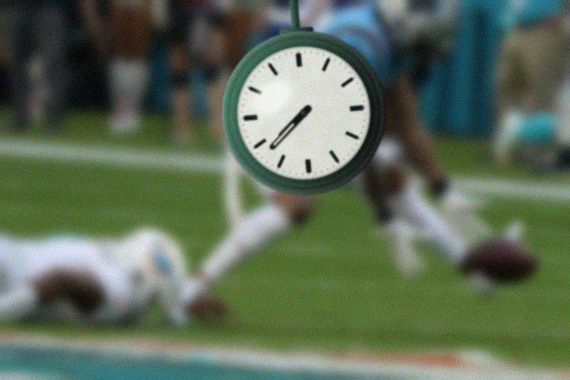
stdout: 7,38
